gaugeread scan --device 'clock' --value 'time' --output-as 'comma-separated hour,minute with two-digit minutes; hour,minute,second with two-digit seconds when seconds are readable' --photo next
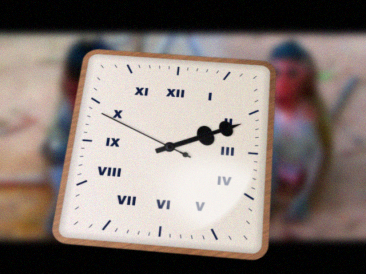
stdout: 2,10,49
